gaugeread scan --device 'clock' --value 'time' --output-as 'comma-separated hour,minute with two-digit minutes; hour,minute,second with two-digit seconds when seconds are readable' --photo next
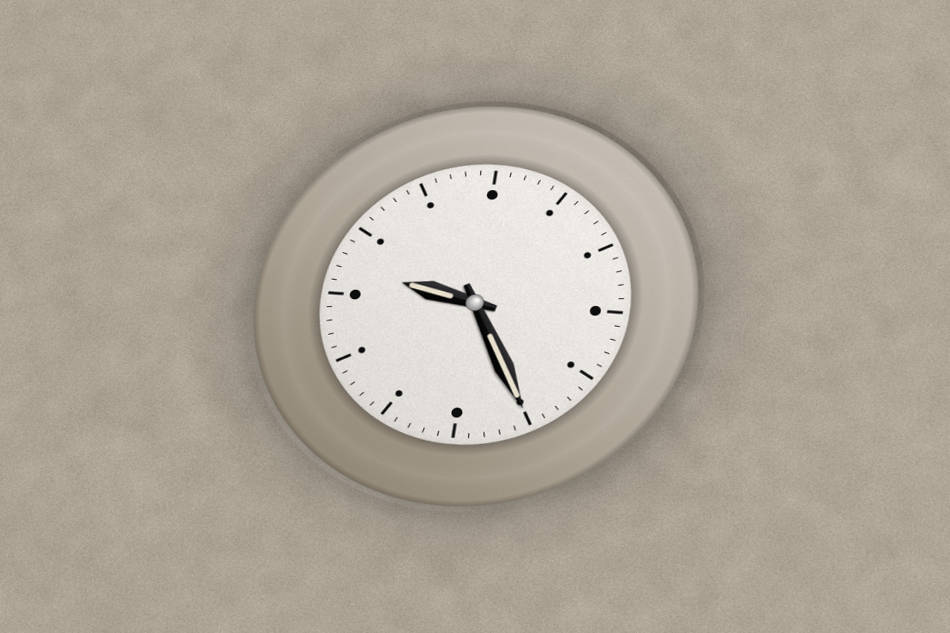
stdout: 9,25
